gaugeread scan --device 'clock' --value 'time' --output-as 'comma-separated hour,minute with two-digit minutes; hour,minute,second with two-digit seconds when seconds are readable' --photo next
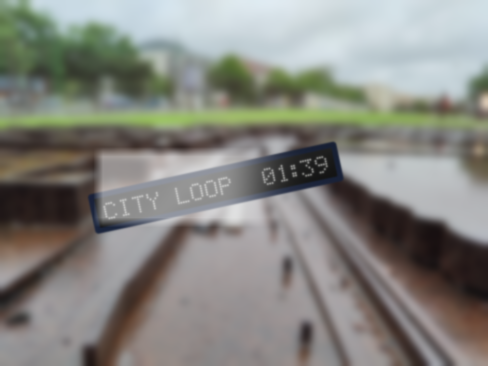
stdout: 1,39
